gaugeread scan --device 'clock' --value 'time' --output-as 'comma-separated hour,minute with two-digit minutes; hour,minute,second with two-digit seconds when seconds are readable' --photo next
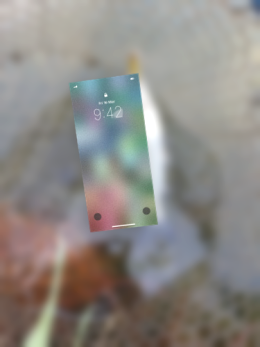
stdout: 9,42
